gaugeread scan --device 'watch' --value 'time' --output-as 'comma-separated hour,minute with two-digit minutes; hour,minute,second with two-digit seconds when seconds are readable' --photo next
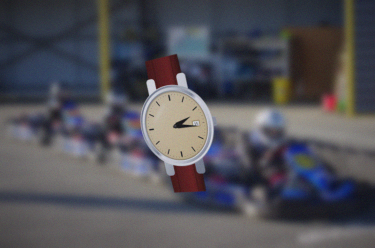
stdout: 2,16
